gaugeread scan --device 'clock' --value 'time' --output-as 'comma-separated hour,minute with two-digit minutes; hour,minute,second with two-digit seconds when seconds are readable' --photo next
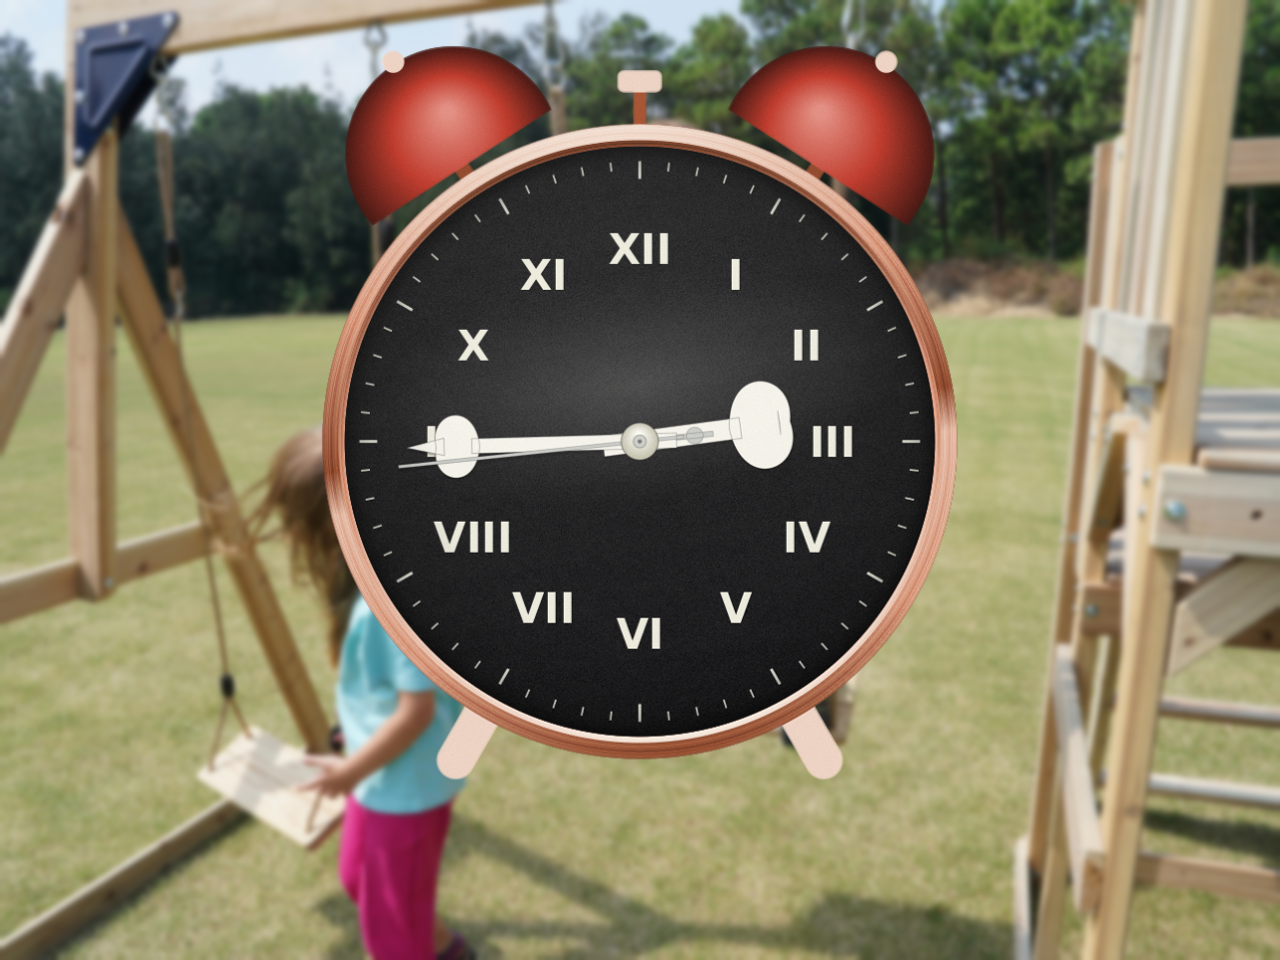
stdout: 2,44,44
